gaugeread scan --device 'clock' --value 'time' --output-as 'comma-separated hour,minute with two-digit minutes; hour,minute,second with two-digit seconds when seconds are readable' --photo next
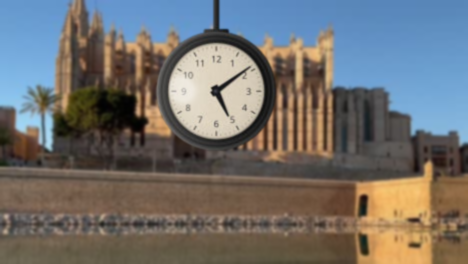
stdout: 5,09
